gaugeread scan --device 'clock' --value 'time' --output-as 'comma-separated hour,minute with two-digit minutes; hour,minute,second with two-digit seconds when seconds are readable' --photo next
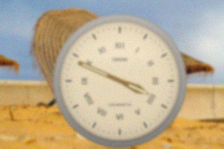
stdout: 3,49
